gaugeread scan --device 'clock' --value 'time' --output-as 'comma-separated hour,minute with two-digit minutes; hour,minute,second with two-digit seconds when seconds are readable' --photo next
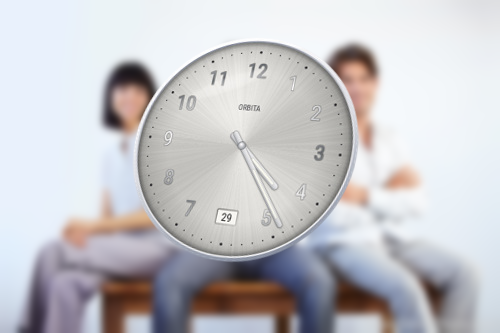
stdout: 4,24
